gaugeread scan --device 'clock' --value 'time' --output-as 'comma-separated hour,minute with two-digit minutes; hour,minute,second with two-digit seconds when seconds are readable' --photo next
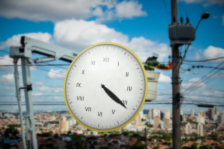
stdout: 4,21
